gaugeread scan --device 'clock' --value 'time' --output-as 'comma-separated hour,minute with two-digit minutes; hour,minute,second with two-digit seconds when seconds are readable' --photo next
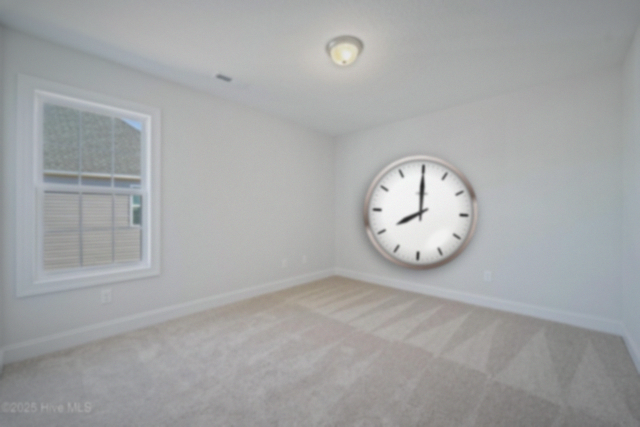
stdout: 8,00
